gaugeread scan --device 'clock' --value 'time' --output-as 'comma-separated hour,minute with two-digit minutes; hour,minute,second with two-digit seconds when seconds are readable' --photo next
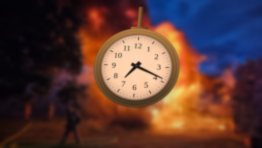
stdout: 7,19
